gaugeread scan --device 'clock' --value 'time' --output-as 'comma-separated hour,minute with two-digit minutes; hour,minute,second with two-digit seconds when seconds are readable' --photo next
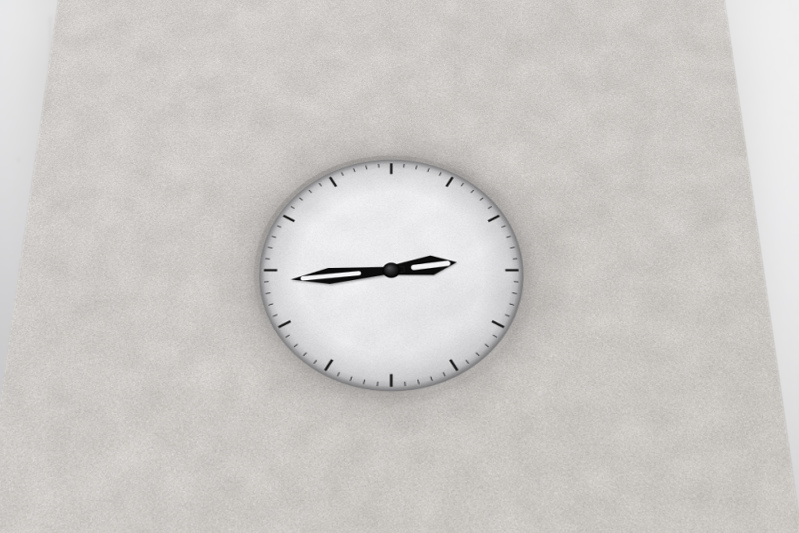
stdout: 2,44
